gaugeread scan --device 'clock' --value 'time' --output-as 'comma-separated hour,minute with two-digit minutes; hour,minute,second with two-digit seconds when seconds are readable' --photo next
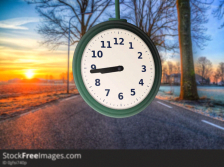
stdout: 8,44
